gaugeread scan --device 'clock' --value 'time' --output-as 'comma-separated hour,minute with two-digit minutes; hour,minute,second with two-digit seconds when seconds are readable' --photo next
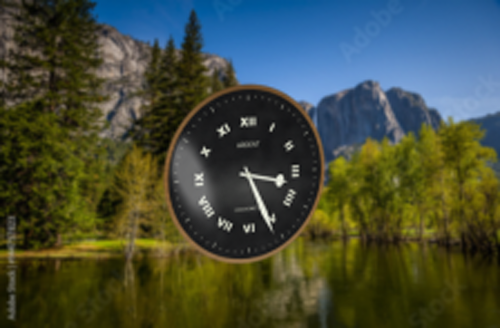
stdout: 3,26
